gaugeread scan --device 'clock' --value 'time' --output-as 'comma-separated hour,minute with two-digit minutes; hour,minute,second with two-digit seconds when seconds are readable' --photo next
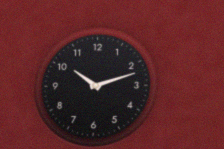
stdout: 10,12
